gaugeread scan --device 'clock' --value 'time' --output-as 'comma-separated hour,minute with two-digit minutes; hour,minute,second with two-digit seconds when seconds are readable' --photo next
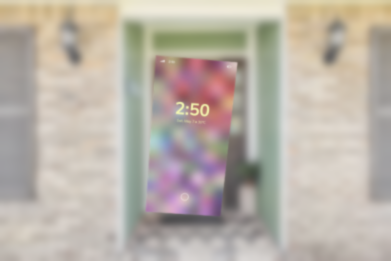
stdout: 2,50
